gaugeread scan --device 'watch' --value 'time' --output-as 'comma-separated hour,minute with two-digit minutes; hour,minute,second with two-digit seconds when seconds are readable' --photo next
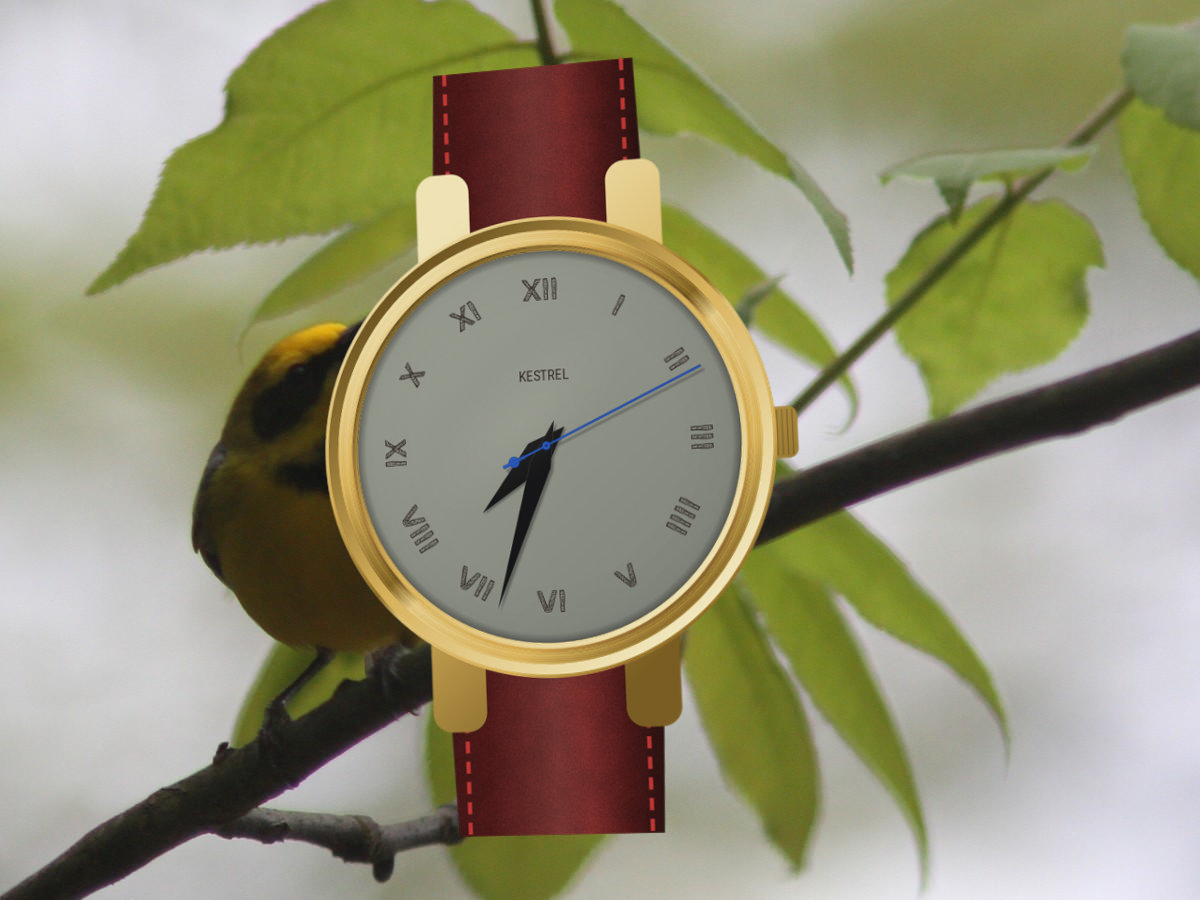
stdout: 7,33,11
